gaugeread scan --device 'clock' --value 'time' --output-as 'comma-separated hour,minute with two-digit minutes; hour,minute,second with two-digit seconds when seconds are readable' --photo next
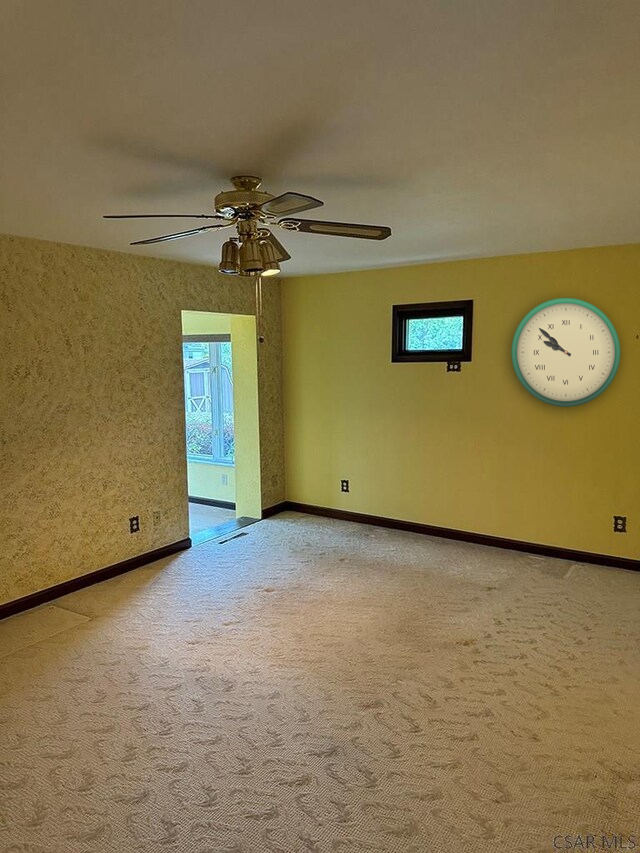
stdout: 9,52
